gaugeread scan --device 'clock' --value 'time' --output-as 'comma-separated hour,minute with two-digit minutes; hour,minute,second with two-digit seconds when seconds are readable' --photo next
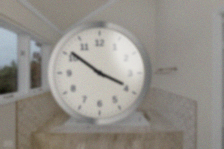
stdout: 3,51
